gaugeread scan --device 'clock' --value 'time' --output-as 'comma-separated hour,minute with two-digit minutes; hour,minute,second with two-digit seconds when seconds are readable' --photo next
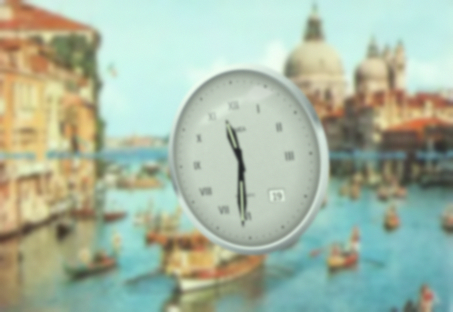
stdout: 11,31
